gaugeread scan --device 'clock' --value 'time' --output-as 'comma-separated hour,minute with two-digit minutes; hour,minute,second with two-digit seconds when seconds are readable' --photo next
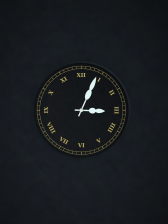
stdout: 3,04
